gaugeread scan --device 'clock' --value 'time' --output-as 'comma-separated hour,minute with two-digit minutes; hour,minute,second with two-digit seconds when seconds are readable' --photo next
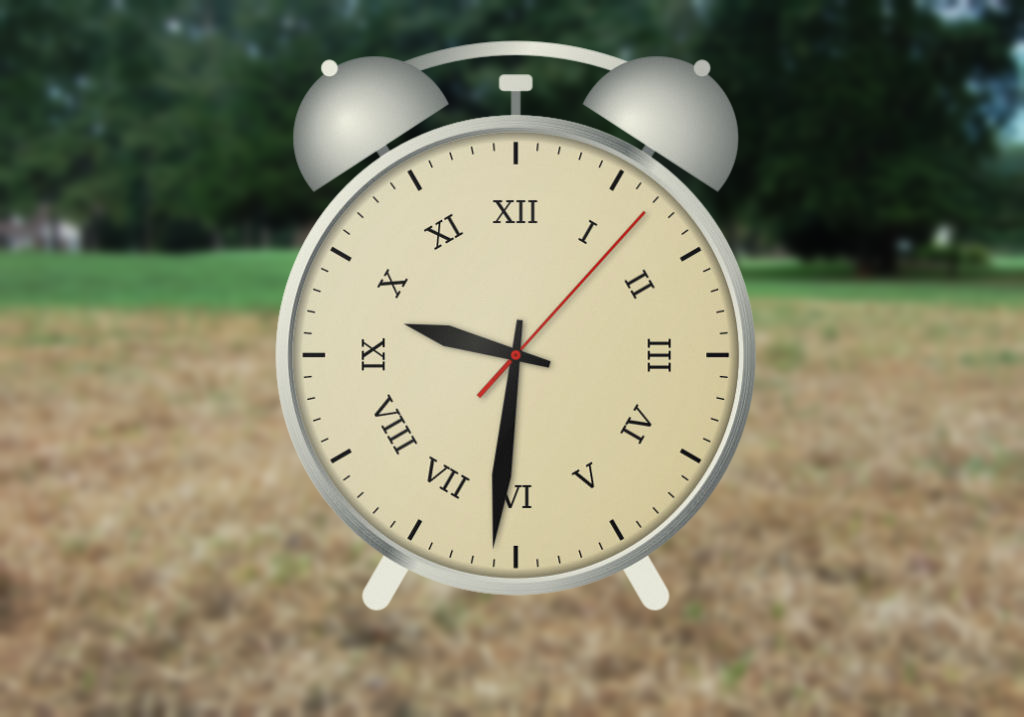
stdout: 9,31,07
